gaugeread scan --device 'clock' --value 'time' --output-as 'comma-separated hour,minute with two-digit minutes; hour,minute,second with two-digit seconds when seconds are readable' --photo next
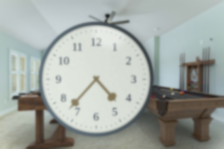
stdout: 4,37
